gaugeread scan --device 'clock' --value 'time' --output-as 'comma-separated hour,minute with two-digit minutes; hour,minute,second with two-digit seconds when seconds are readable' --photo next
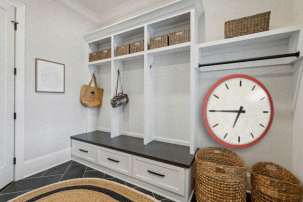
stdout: 6,45
